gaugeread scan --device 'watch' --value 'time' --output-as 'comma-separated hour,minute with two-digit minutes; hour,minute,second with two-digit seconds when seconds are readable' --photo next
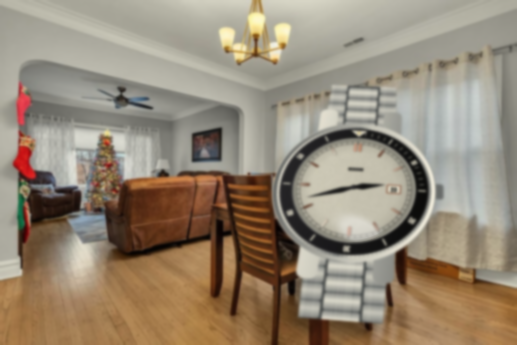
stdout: 2,42
